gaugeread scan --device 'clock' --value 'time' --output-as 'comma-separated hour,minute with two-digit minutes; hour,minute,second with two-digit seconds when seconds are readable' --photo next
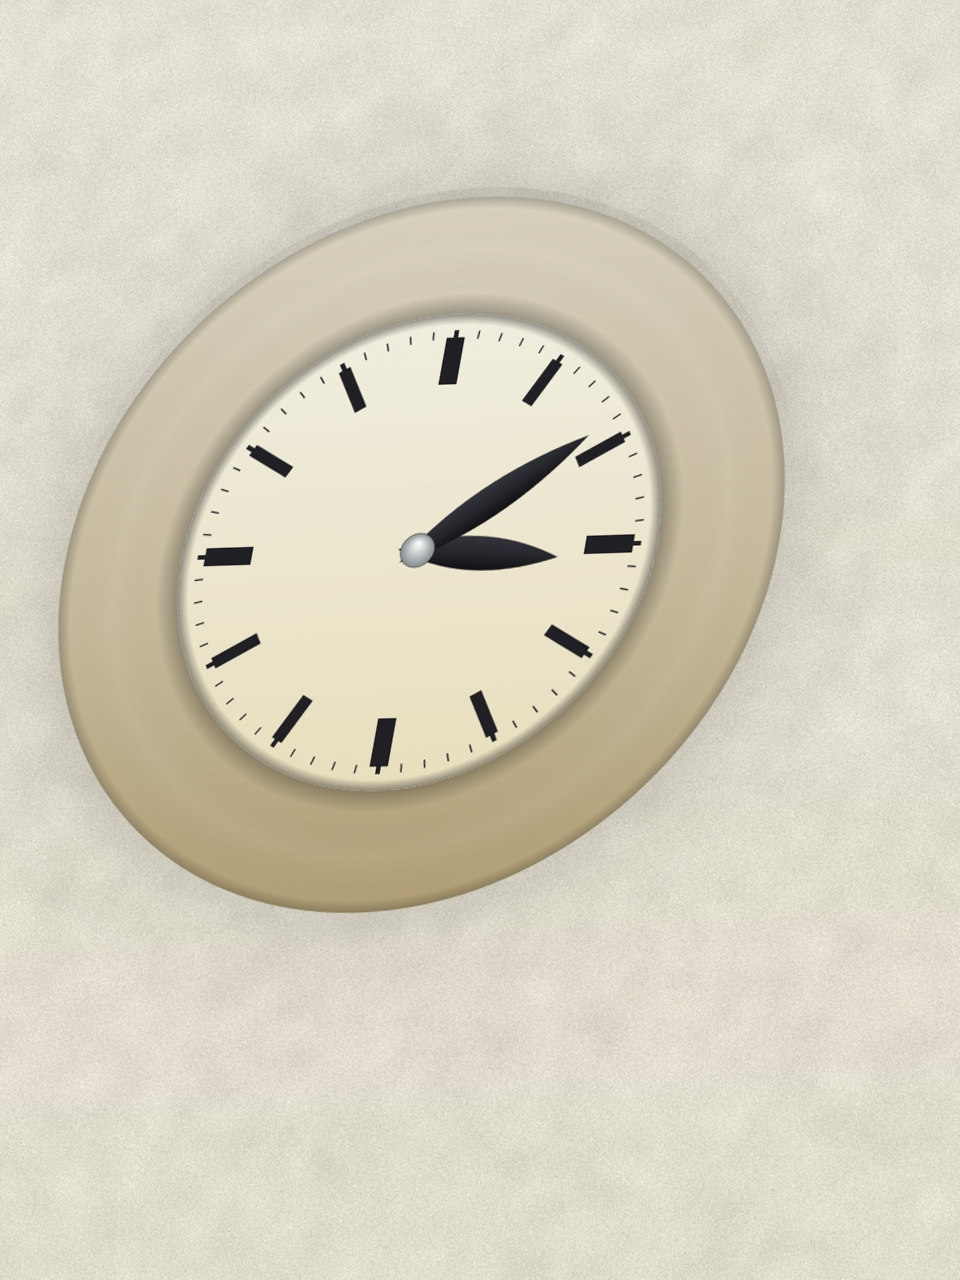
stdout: 3,09
